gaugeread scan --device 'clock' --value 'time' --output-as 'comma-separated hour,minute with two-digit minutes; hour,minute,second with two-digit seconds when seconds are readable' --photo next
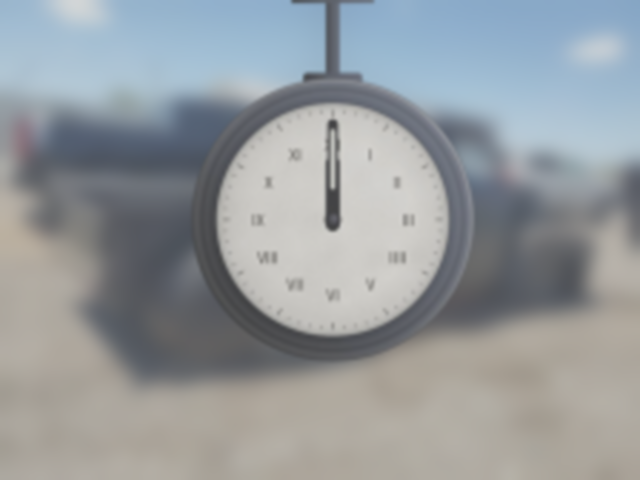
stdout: 12,00
